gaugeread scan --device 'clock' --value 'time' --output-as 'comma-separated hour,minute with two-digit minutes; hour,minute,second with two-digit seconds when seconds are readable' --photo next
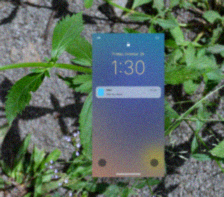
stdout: 1,30
